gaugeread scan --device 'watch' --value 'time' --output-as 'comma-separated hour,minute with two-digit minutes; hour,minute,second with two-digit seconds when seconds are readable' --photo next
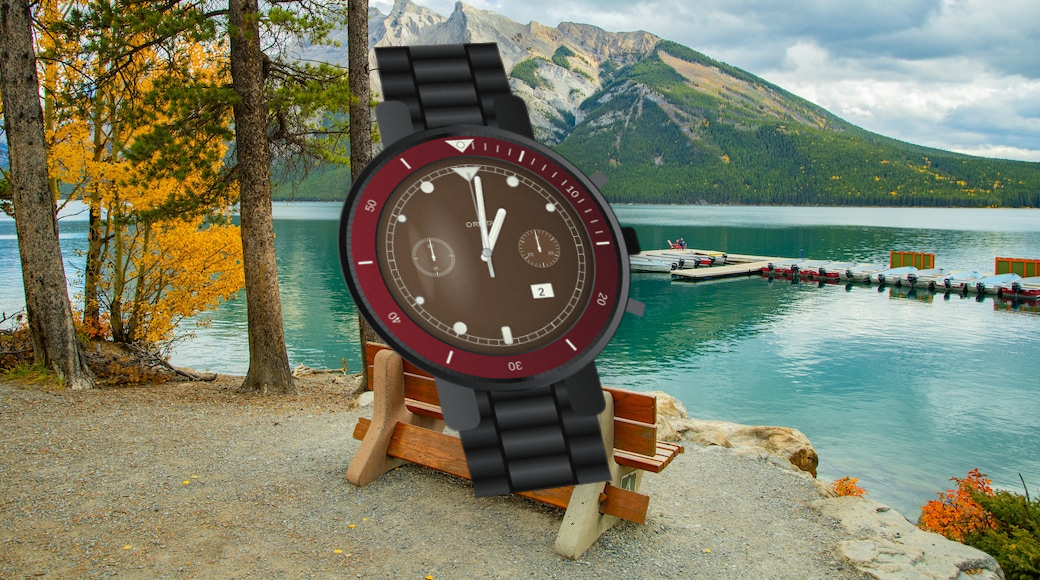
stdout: 1,01
